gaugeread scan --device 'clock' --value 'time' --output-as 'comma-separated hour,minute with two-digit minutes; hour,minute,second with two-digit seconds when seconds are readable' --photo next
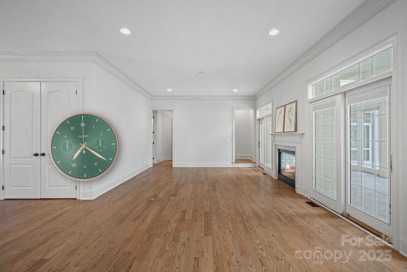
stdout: 7,21
